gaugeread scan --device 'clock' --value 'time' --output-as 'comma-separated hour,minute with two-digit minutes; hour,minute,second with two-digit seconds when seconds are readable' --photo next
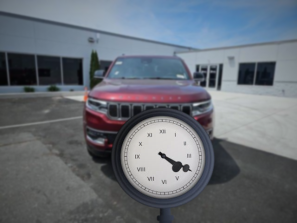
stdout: 4,20
